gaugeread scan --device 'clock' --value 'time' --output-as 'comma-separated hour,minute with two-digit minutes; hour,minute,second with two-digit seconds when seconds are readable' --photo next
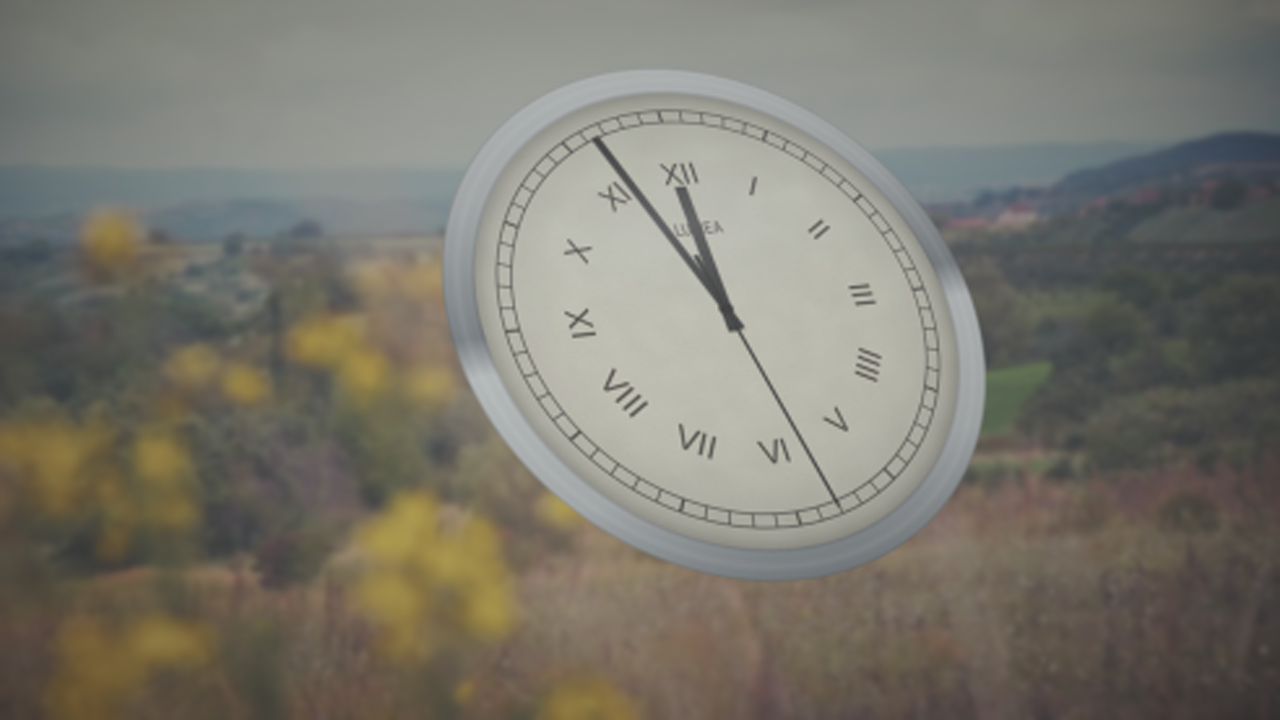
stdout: 11,56,28
